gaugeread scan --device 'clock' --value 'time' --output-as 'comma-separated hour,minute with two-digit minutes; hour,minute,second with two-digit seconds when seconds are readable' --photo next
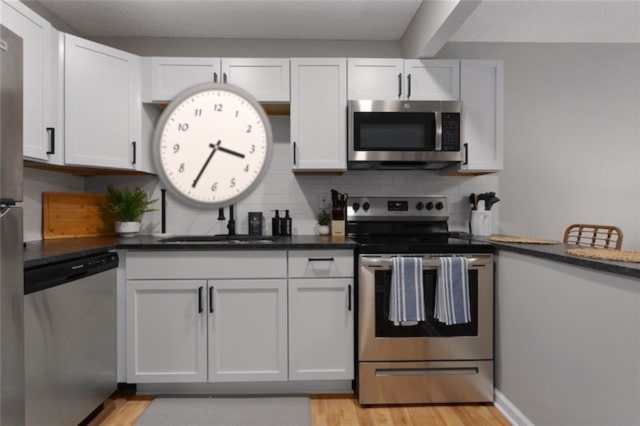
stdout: 3,35
